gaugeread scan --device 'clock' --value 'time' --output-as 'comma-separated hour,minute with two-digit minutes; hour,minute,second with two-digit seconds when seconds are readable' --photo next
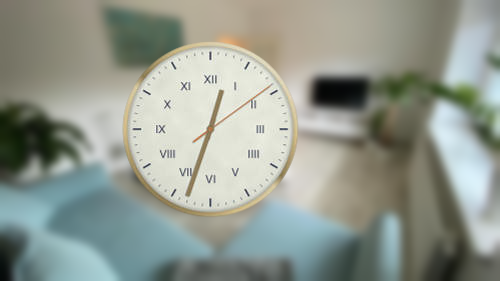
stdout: 12,33,09
